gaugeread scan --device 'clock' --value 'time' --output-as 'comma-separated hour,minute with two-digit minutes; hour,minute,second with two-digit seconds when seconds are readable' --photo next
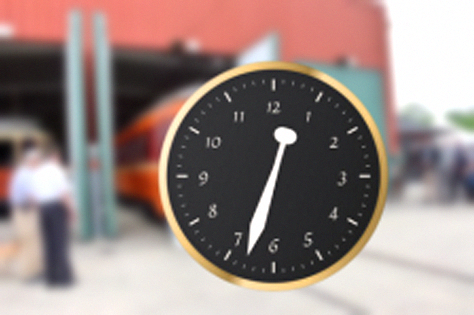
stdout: 12,33
